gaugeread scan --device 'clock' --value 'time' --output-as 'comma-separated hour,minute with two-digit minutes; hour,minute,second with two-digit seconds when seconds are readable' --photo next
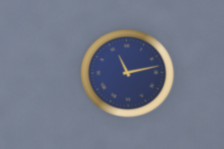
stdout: 11,13
